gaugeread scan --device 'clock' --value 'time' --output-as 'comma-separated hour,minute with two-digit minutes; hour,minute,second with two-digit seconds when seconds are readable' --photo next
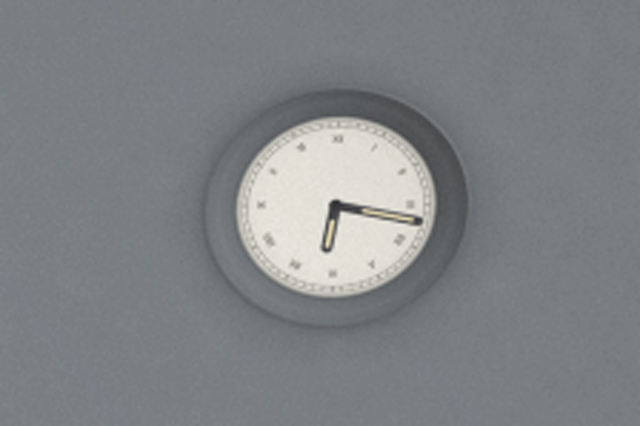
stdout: 6,17
